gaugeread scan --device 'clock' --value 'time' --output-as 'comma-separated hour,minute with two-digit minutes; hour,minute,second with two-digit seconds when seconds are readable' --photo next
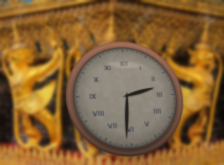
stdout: 2,31
